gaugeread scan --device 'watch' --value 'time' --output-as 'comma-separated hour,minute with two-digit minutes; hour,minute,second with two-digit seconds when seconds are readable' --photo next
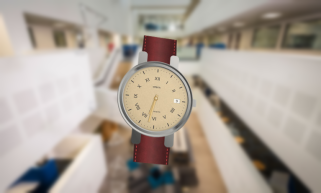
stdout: 6,32
